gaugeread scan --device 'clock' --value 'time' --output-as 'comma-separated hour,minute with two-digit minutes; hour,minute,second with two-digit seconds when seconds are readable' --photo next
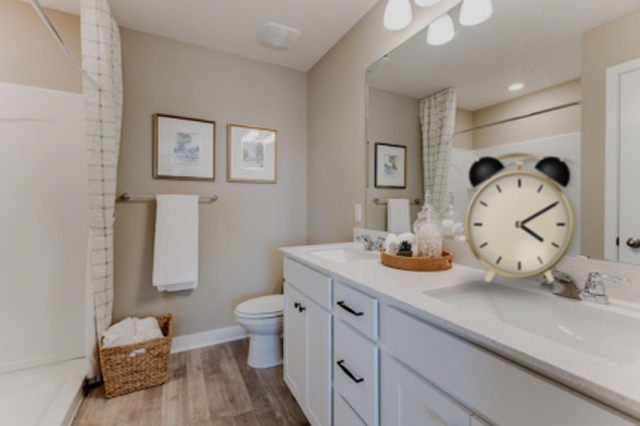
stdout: 4,10
